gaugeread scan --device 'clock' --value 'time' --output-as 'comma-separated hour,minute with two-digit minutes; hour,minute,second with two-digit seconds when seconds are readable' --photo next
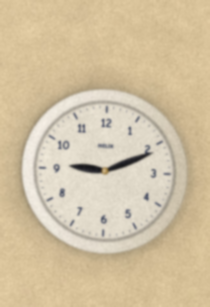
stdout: 9,11
